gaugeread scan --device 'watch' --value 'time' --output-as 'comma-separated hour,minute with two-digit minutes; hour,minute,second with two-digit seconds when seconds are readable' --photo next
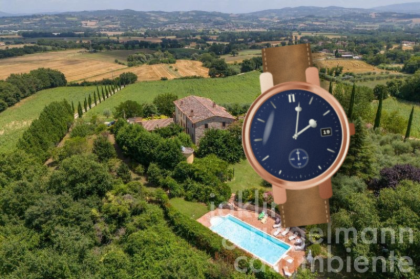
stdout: 2,02
